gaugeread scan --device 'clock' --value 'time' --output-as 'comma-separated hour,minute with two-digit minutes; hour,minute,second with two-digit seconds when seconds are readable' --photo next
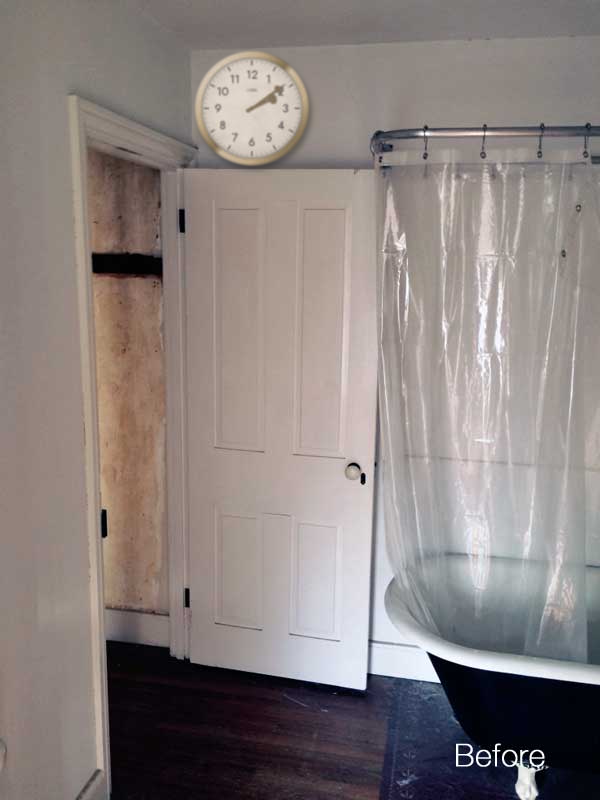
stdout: 2,09
